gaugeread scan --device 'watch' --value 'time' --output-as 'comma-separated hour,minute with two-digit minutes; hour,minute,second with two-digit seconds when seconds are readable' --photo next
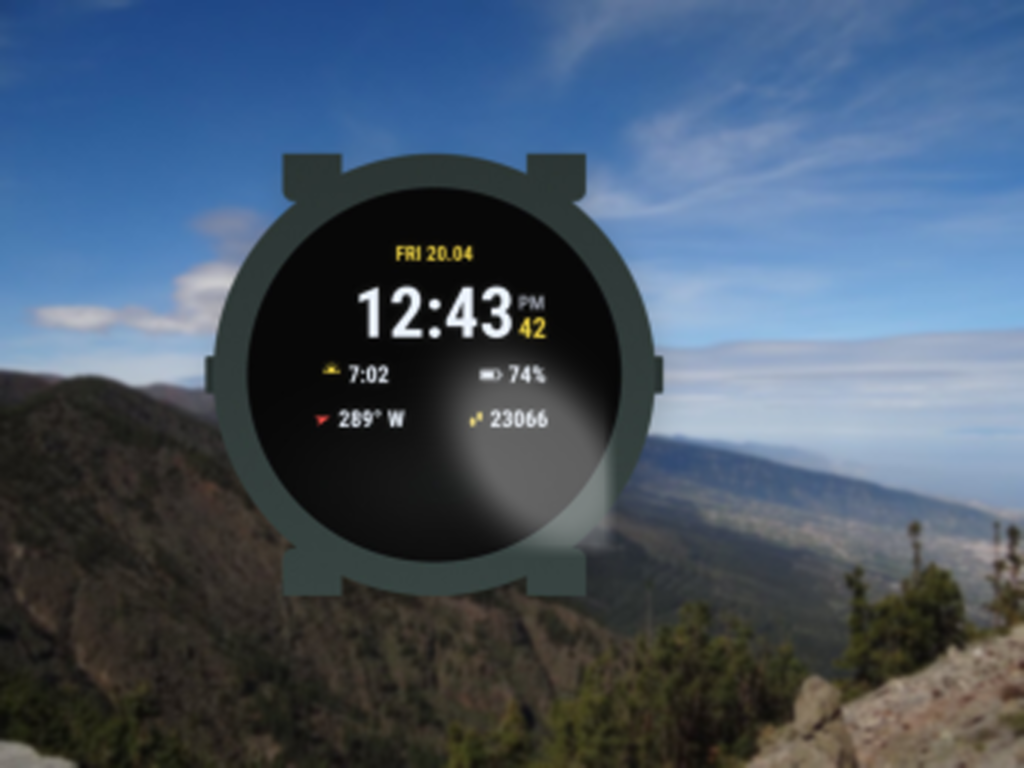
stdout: 12,43,42
